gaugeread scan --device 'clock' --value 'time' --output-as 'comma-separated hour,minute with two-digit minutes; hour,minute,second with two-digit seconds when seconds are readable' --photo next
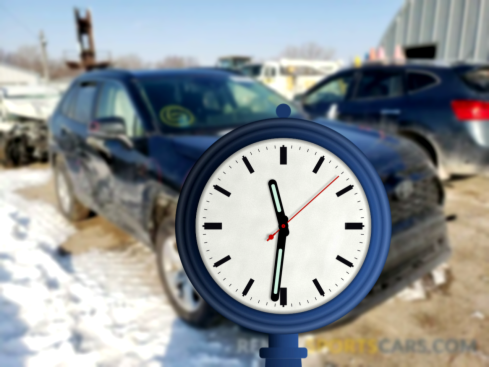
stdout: 11,31,08
